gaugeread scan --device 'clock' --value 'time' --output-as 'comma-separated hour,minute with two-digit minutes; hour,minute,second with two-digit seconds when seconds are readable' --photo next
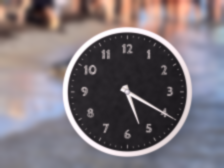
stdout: 5,20
